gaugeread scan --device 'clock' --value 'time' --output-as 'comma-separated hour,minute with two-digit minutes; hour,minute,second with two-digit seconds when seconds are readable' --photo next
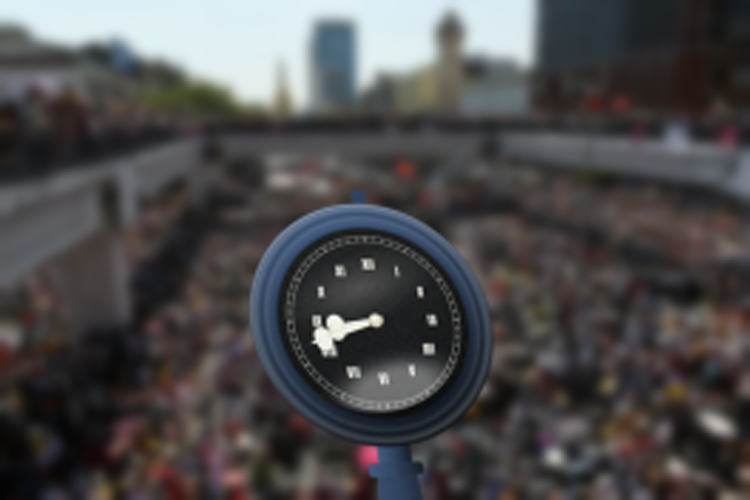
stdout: 8,42
